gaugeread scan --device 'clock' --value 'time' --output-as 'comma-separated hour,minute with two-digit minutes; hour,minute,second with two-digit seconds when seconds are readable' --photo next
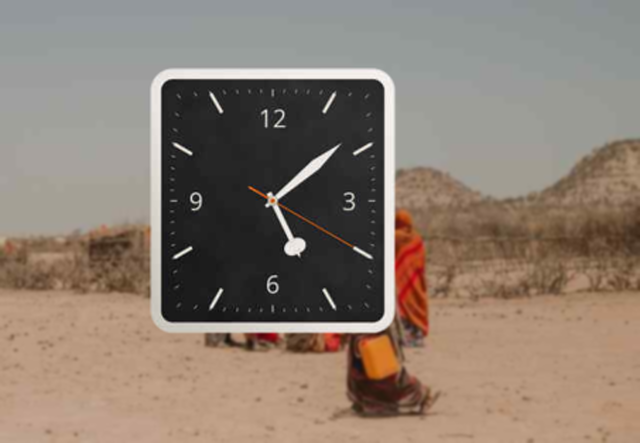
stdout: 5,08,20
